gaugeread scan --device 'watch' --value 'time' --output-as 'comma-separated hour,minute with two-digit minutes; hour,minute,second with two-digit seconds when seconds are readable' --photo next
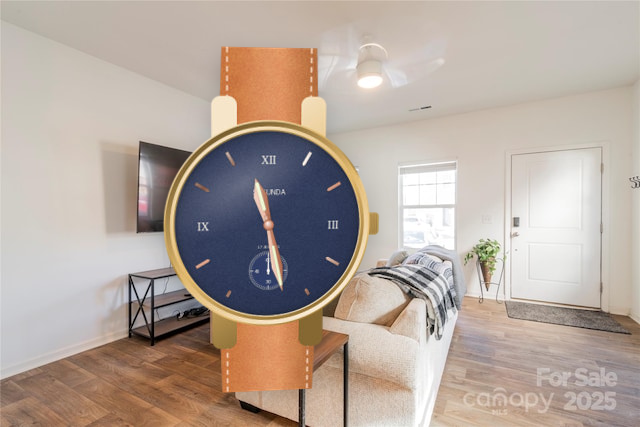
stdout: 11,28
